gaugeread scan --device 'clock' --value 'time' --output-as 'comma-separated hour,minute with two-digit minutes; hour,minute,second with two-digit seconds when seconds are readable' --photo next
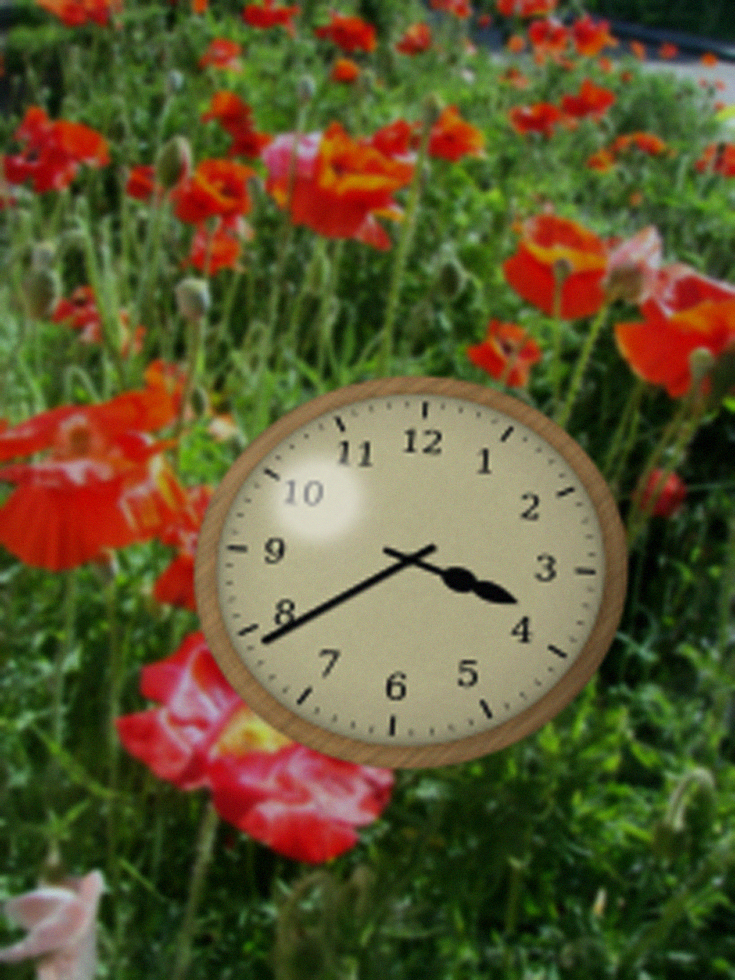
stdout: 3,39
